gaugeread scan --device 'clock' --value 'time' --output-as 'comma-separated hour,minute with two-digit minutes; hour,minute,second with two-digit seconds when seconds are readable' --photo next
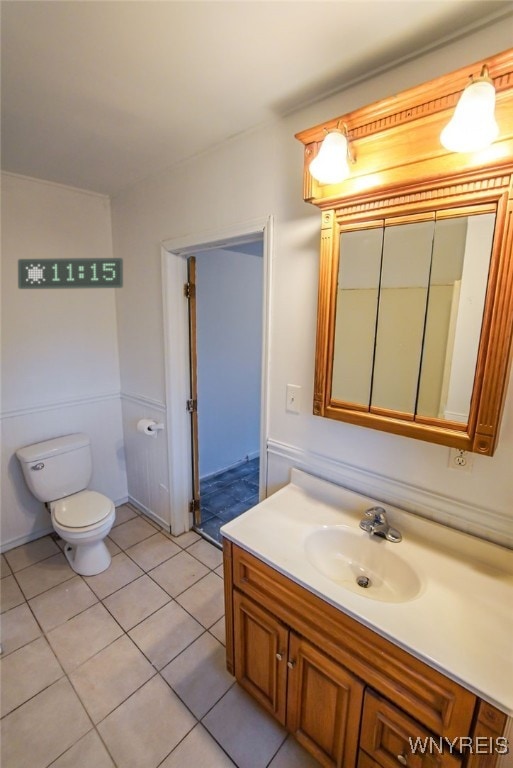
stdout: 11,15
